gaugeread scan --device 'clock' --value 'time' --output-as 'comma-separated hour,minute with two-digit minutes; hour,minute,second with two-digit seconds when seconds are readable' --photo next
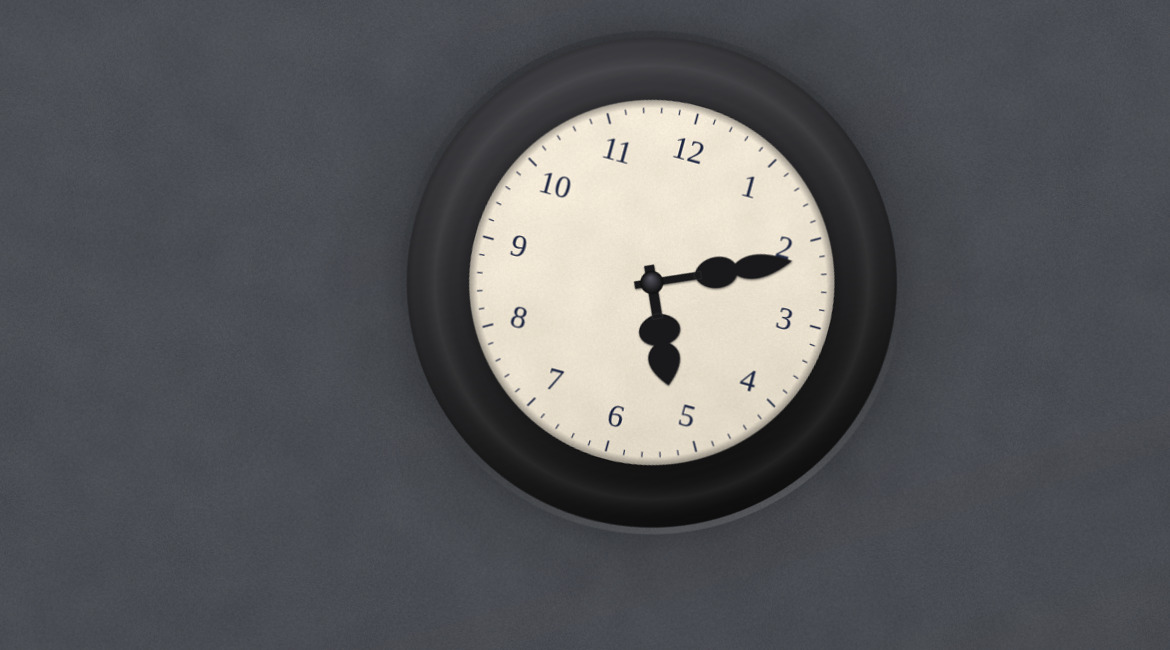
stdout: 5,11
